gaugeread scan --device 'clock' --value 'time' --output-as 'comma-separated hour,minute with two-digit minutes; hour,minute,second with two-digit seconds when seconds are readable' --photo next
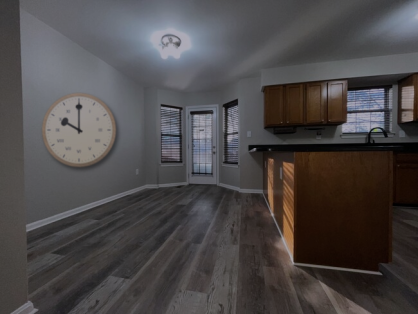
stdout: 10,00
